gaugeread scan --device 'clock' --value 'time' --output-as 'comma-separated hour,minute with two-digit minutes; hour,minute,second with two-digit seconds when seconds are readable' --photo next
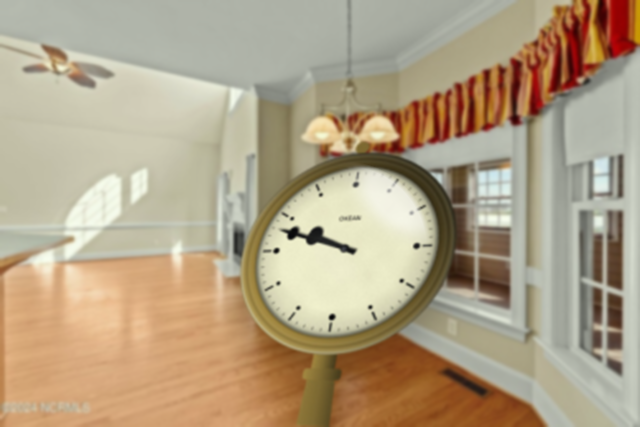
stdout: 9,48
